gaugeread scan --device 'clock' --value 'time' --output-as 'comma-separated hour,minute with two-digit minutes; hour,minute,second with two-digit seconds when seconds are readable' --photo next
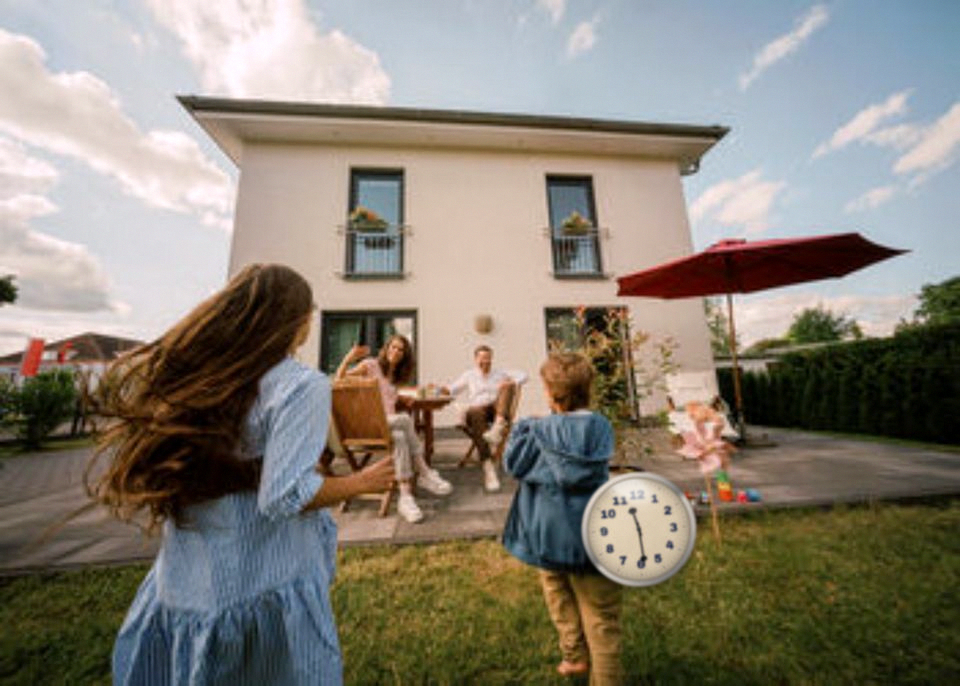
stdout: 11,29
